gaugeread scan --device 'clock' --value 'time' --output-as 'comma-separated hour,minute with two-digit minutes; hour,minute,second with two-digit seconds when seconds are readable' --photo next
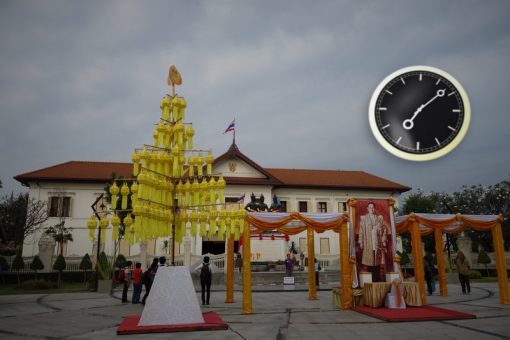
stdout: 7,08
